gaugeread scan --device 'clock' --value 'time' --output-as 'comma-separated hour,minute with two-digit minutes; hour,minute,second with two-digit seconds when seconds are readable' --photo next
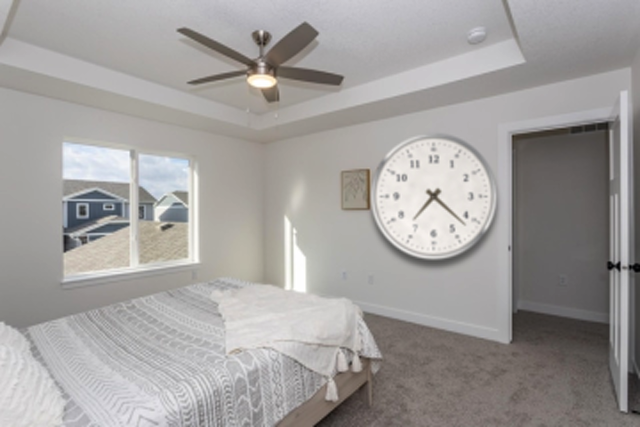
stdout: 7,22
